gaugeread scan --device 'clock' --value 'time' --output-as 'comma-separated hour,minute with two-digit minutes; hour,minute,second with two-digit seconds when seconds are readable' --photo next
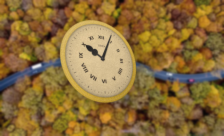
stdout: 10,04
